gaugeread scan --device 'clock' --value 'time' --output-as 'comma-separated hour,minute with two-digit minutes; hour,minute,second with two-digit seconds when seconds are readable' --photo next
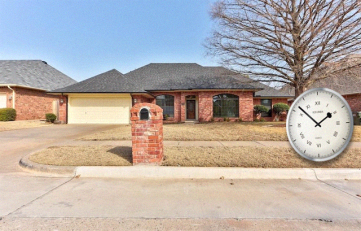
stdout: 1,52
